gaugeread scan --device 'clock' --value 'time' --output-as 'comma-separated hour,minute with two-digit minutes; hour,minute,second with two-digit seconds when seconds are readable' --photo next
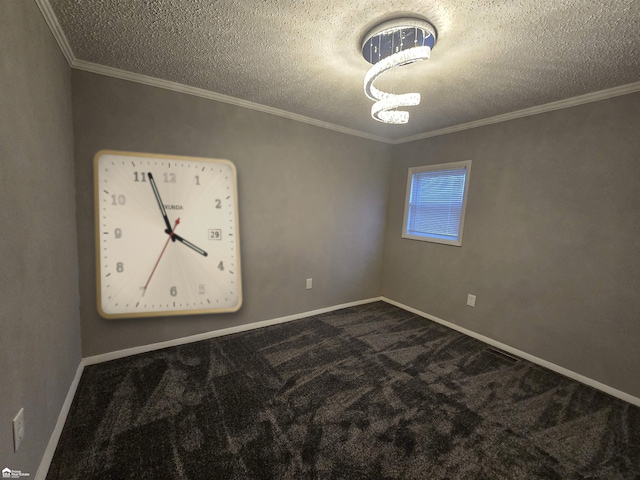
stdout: 3,56,35
